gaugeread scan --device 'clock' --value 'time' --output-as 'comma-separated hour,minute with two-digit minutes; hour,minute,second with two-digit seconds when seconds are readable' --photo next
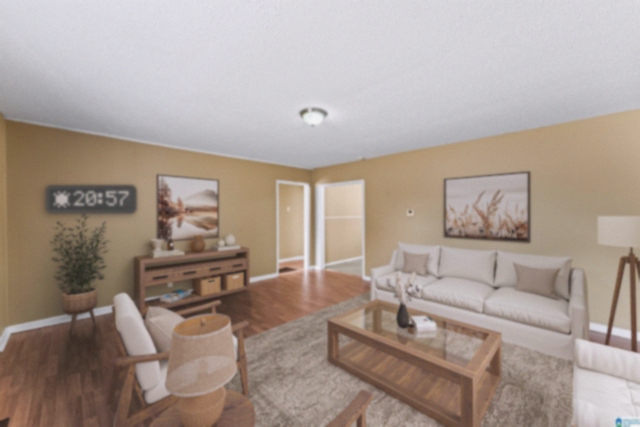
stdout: 20,57
